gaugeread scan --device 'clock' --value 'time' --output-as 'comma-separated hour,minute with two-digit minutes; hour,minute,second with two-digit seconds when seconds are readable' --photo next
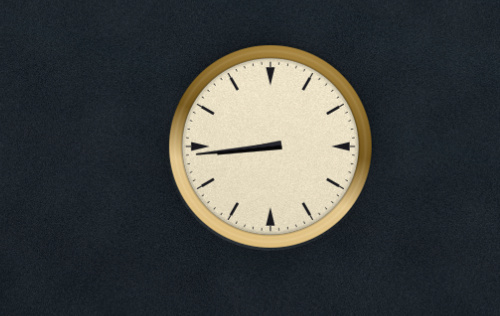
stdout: 8,44
